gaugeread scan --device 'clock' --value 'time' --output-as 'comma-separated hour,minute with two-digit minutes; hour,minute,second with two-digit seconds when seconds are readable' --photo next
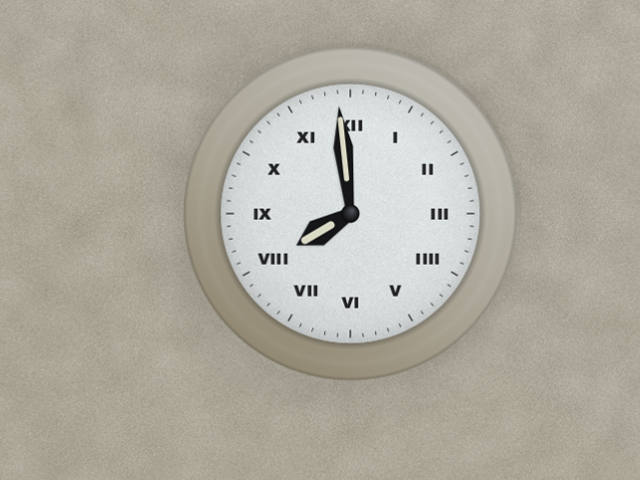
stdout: 7,59
